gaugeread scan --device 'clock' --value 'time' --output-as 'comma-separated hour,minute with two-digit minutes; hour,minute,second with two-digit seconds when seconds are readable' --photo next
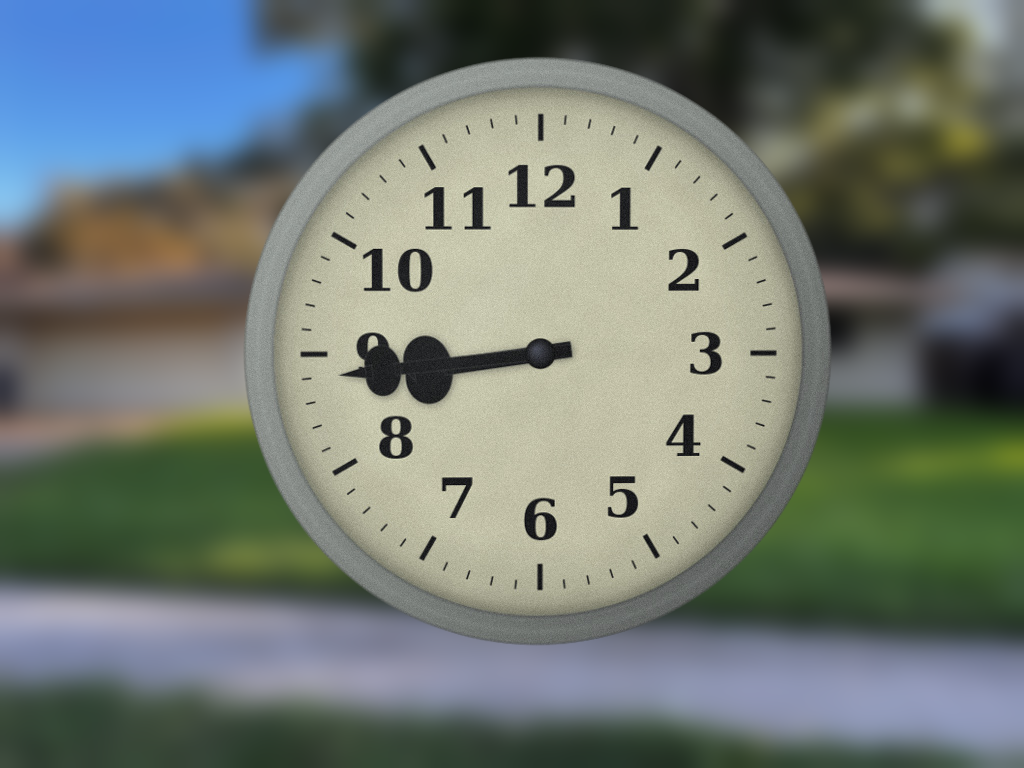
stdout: 8,44
